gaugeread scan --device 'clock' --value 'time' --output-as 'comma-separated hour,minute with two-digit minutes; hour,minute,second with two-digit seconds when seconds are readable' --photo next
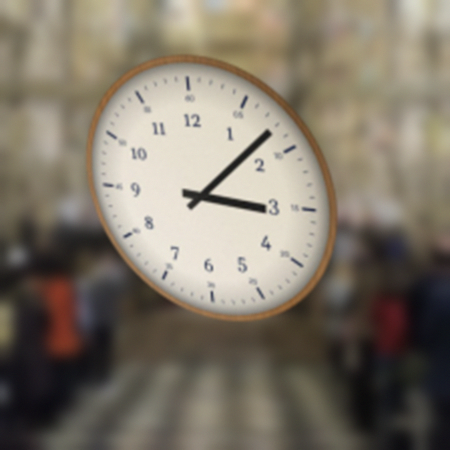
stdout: 3,08
